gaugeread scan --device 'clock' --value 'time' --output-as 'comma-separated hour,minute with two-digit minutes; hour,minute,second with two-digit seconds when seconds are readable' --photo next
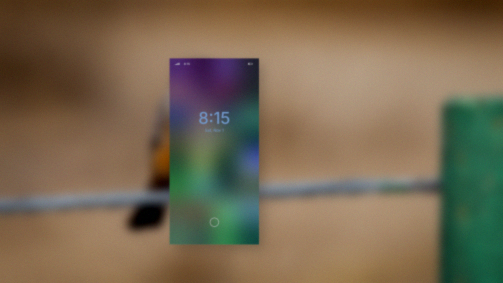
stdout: 8,15
